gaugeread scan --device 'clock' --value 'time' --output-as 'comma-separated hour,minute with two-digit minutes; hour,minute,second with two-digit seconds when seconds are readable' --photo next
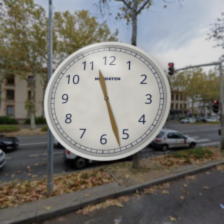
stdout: 11,27
